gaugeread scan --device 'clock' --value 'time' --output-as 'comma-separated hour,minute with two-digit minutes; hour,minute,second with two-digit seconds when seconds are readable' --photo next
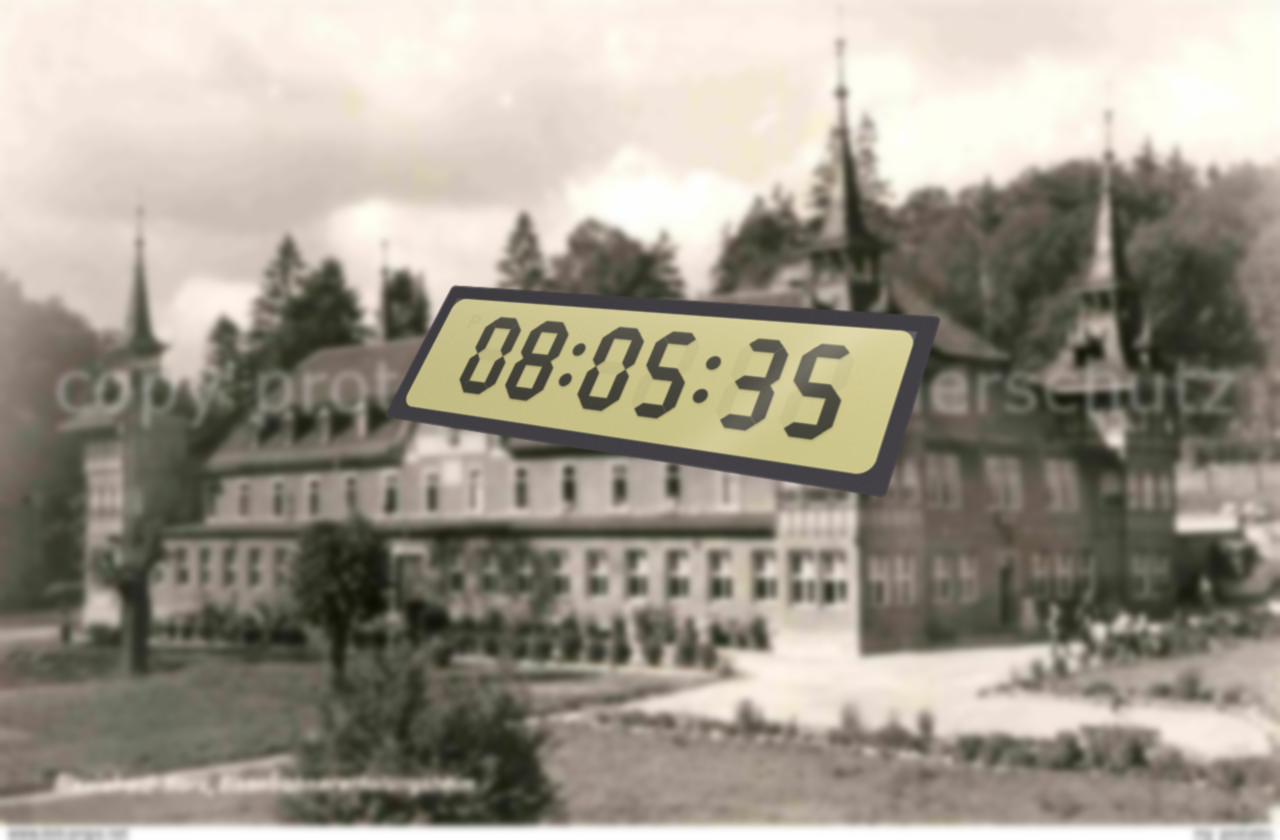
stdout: 8,05,35
